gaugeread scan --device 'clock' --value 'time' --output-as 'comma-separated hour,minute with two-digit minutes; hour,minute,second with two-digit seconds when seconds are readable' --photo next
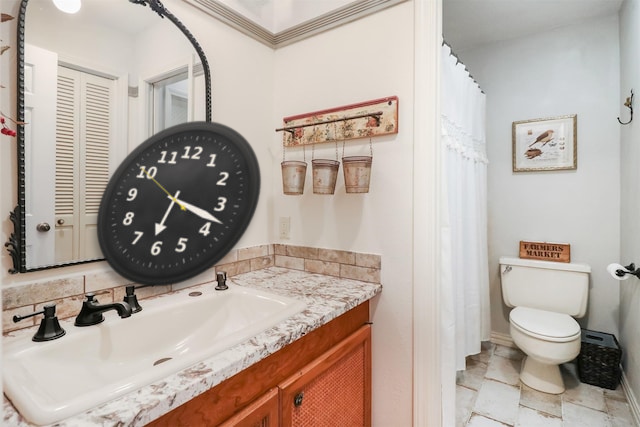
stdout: 6,17,50
